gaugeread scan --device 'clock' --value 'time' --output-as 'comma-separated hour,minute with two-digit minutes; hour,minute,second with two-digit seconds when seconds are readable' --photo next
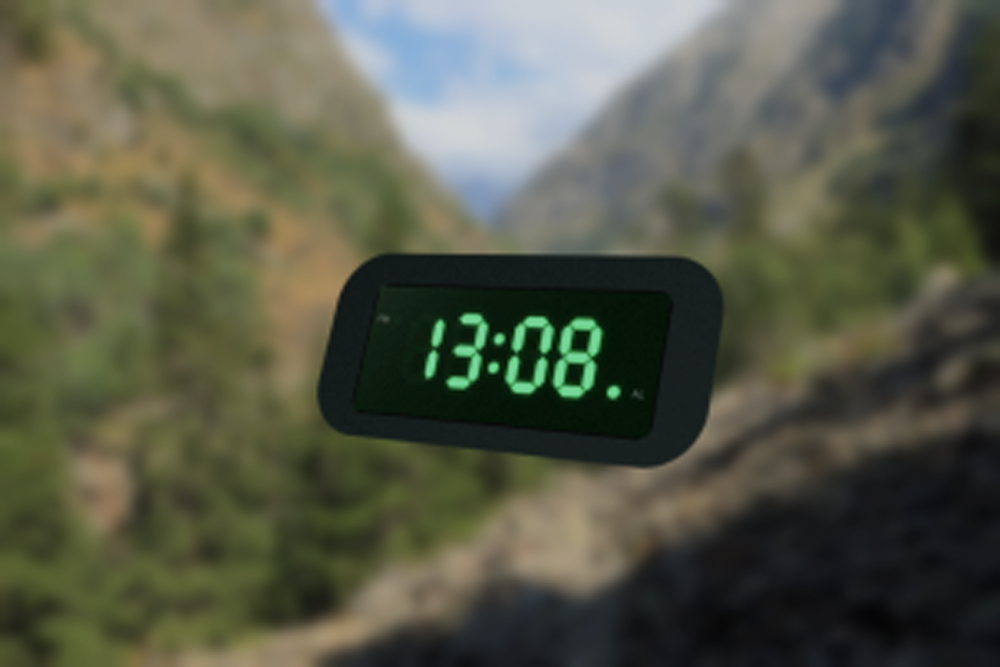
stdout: 13,08
